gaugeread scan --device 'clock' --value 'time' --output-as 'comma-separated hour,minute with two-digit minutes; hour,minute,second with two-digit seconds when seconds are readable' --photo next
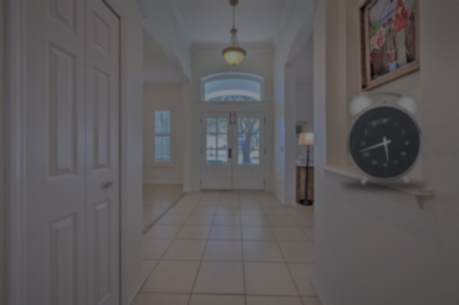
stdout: 5,42
